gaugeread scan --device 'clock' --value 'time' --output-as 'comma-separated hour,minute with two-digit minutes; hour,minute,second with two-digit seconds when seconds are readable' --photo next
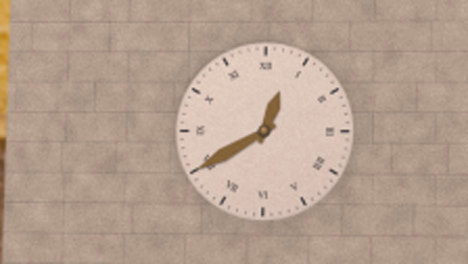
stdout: 12,40
